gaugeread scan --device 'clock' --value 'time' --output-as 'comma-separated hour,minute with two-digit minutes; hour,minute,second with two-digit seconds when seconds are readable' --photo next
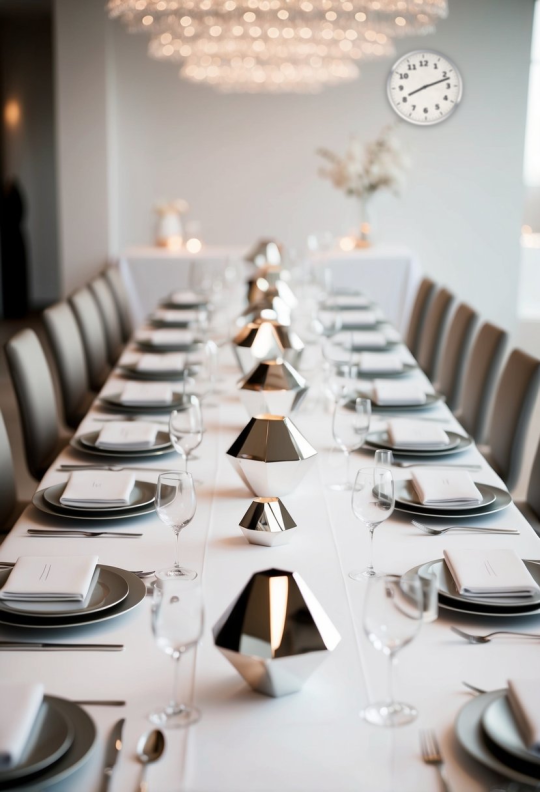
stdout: 8,12
